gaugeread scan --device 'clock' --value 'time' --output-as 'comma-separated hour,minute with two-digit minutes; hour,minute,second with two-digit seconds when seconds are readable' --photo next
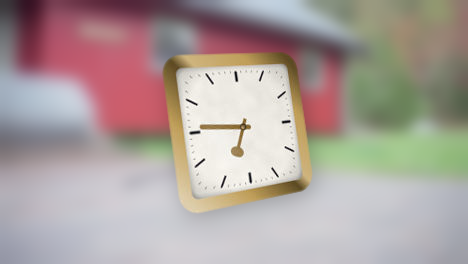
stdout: 6,46
